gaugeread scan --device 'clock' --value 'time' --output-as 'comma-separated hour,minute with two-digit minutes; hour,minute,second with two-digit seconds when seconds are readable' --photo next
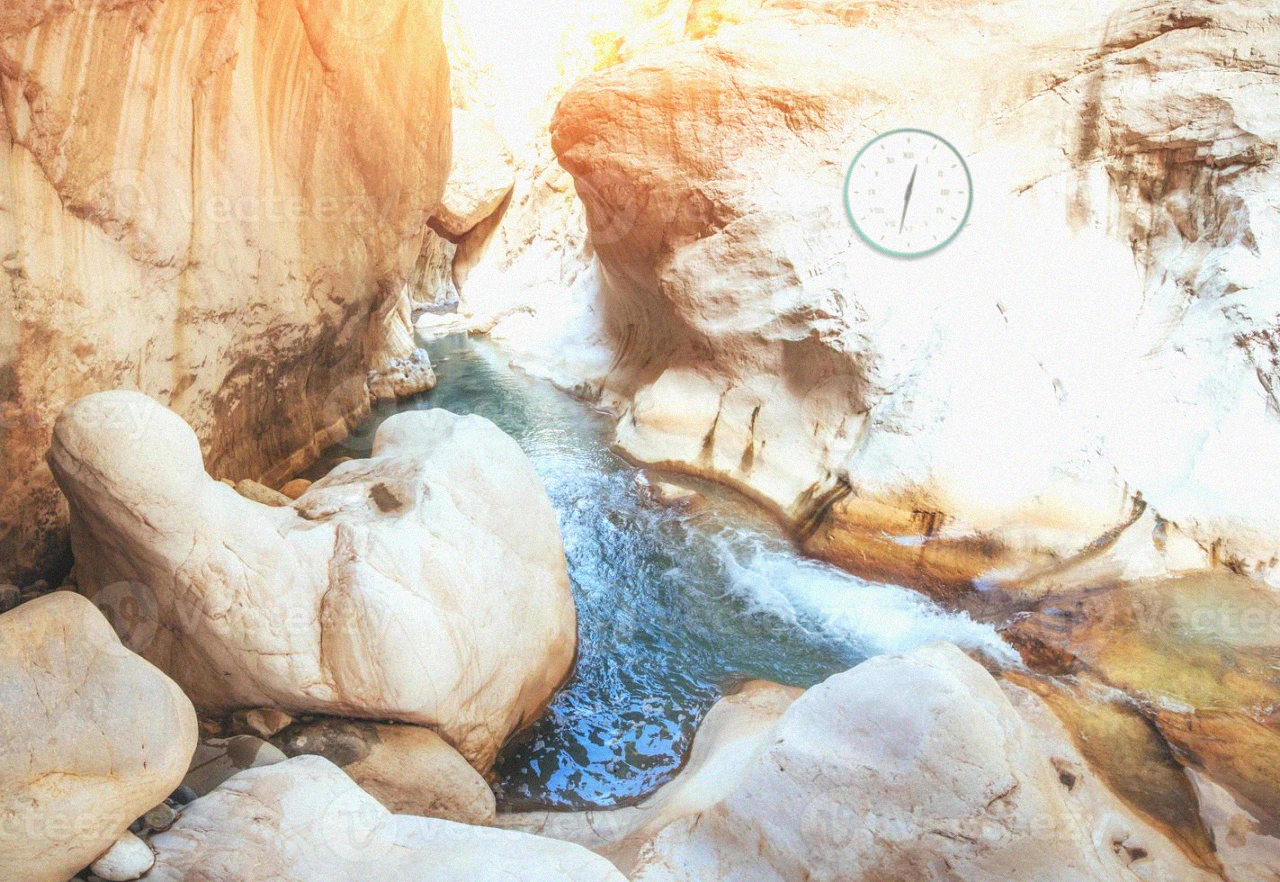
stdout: 12,32
